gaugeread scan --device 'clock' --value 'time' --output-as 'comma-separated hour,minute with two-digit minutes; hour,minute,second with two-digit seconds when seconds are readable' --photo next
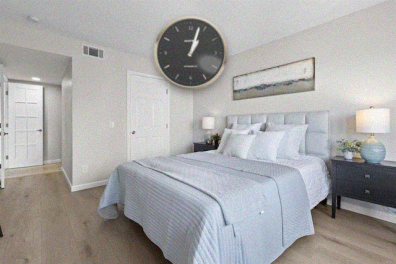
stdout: 1,03
